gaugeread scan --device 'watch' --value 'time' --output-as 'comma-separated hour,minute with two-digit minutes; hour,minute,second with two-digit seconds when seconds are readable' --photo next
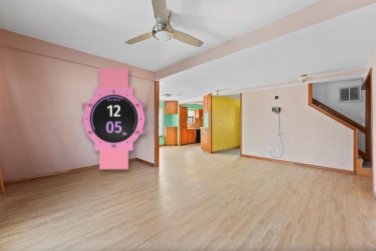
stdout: 12,05
